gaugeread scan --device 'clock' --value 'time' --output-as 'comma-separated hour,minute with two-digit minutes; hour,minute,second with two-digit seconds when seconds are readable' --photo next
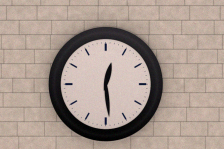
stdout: 12,29
